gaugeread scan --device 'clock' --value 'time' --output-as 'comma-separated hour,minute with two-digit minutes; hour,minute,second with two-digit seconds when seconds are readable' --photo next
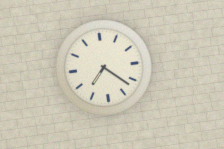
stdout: 7,22
